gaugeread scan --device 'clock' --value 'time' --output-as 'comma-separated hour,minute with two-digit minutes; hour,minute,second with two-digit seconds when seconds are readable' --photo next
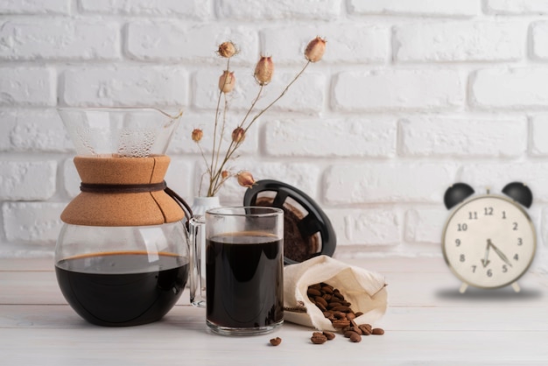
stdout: 6,23
